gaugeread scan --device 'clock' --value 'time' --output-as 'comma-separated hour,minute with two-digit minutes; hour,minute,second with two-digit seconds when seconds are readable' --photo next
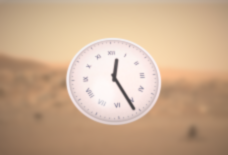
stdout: 12,26
